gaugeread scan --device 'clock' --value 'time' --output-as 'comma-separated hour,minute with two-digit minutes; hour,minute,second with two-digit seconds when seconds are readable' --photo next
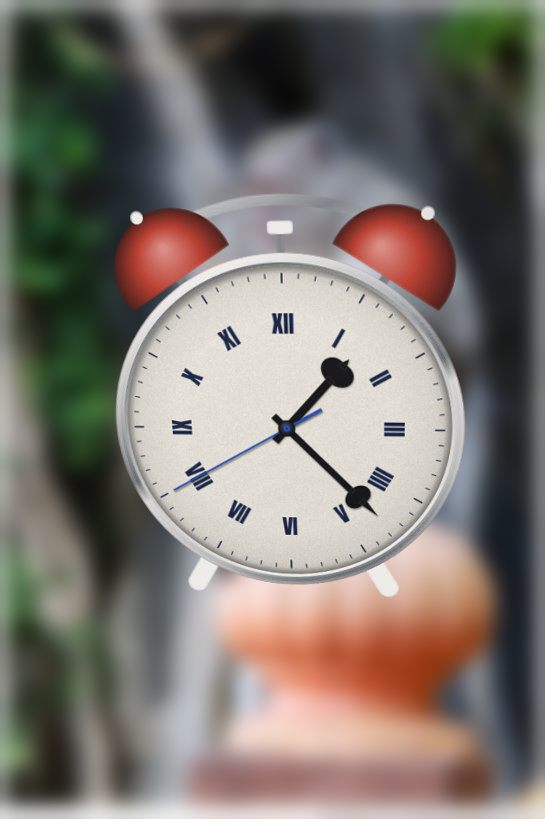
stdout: 1,22,40
